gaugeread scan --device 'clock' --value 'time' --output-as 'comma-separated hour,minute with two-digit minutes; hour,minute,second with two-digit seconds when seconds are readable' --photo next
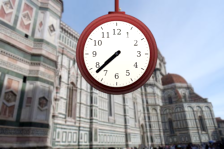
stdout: 7,38
